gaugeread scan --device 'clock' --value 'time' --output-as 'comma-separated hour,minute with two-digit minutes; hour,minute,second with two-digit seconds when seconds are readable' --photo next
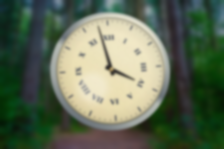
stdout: 3,58
